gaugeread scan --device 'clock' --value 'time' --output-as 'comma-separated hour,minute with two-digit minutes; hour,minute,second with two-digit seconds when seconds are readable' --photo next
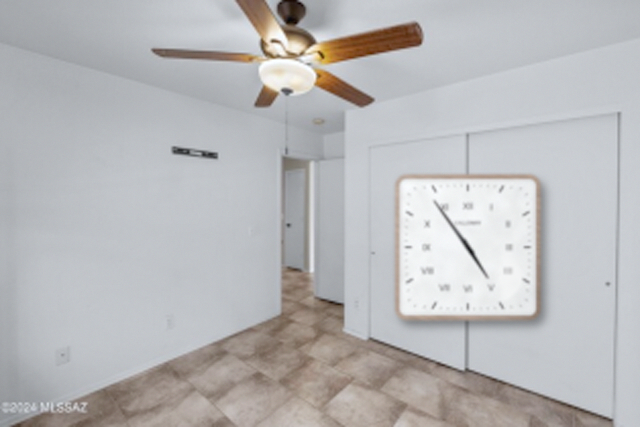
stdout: 4,54
